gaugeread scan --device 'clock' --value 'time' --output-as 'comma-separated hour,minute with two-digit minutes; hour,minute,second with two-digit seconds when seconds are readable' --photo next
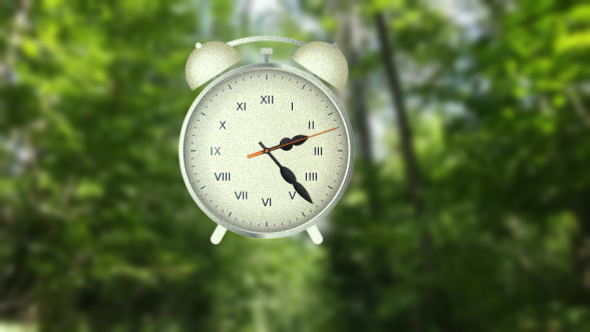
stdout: 2,23,12
